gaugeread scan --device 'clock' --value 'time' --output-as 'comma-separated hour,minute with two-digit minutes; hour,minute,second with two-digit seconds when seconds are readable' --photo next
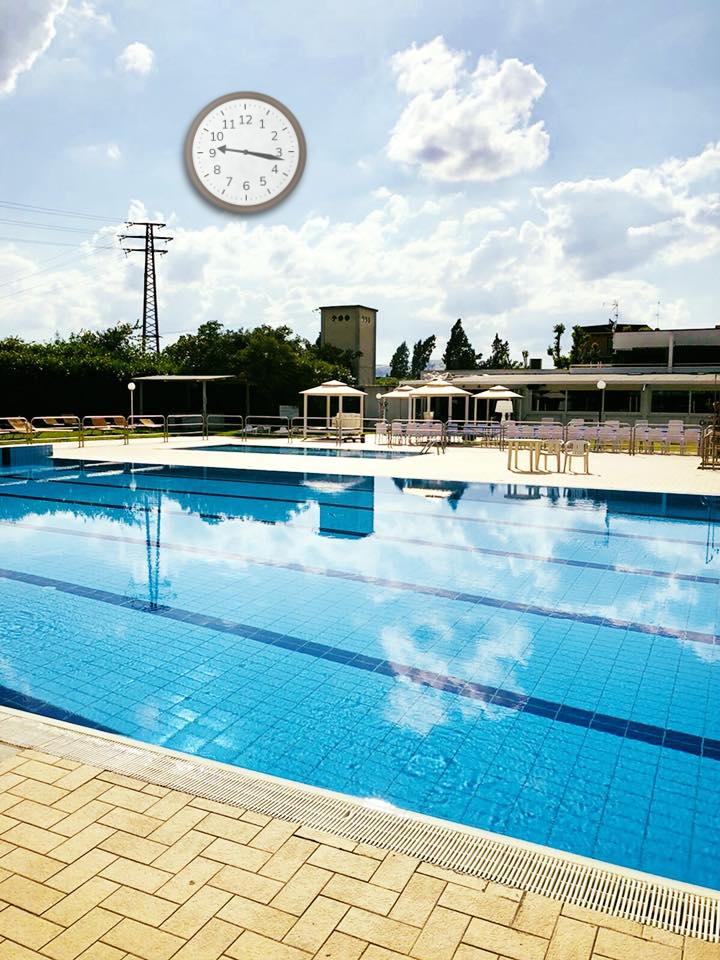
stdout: 9,17
